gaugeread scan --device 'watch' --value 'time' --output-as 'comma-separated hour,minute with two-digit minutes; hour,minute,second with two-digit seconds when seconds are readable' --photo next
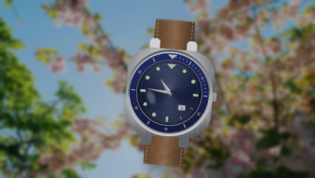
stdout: 10,46
